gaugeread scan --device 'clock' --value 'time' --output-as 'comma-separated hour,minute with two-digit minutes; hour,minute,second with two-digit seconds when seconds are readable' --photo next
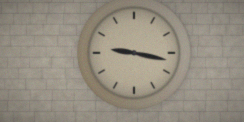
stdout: 9,17
